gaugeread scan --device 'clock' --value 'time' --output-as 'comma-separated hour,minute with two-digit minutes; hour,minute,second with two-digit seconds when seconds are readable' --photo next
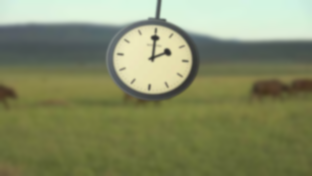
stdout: 2,00
